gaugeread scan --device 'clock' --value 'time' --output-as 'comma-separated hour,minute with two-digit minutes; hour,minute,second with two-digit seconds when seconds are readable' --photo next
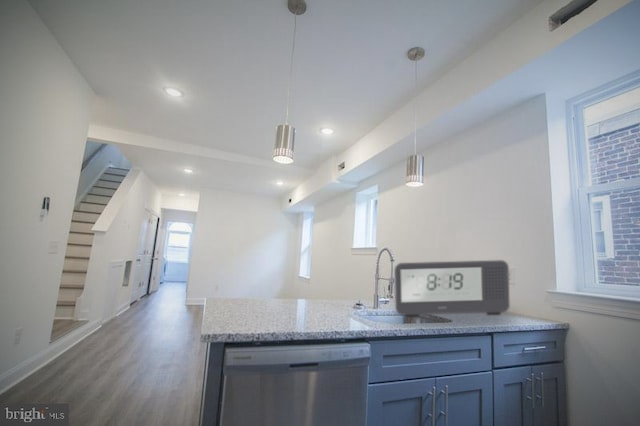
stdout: 8,19
